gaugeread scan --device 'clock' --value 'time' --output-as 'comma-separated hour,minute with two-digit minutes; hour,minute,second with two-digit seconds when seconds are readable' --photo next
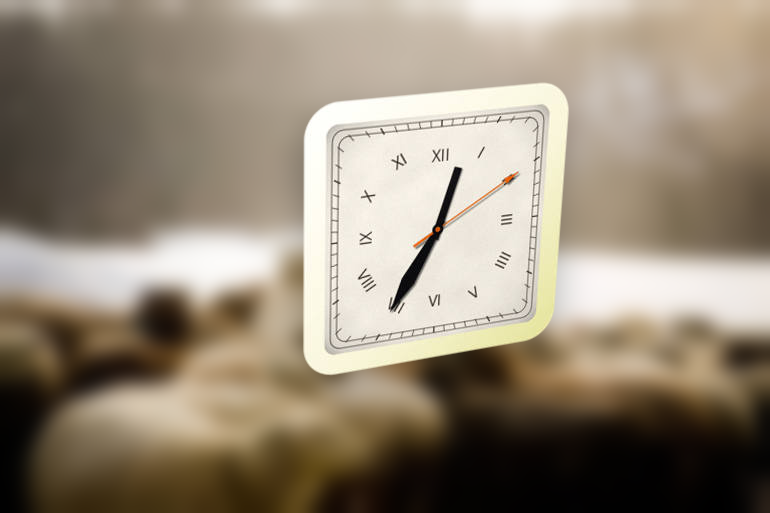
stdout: 12,35,10
